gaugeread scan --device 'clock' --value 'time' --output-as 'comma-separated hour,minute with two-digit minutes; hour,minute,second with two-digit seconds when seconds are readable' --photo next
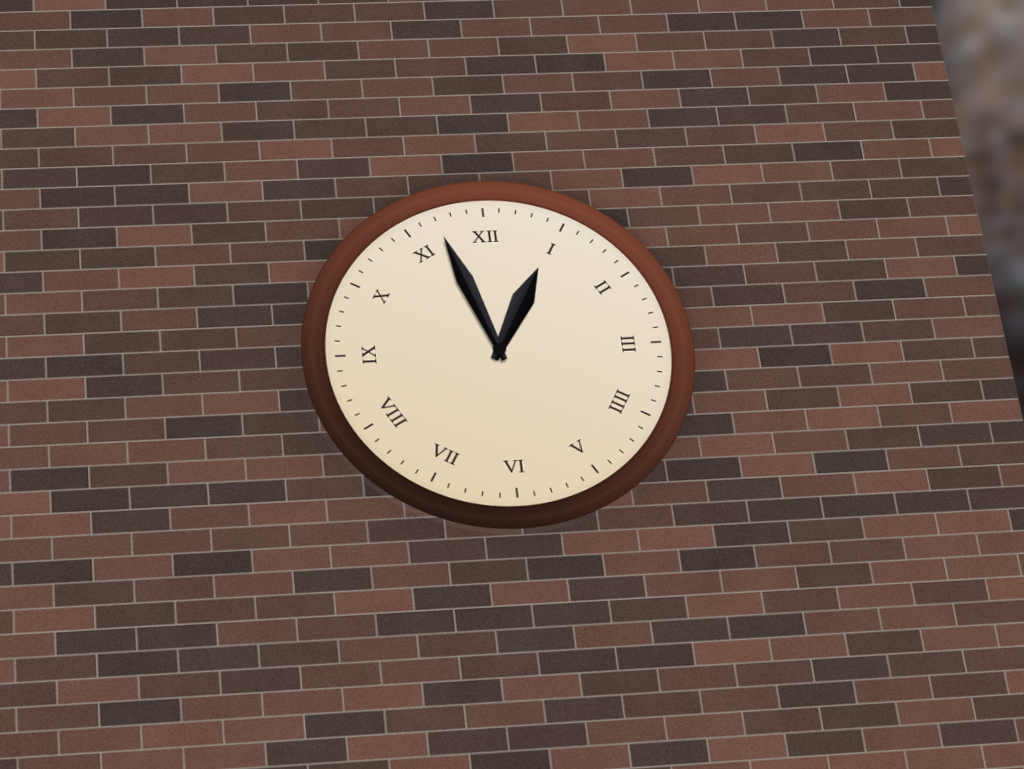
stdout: 12,57
